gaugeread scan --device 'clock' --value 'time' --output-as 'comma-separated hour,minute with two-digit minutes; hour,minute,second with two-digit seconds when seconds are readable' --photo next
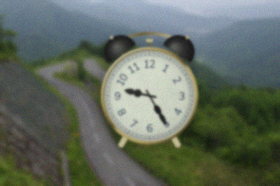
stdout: 9,25
